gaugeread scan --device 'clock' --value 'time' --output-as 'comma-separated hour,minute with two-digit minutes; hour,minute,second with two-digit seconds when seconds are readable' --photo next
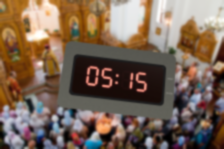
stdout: 5,15
